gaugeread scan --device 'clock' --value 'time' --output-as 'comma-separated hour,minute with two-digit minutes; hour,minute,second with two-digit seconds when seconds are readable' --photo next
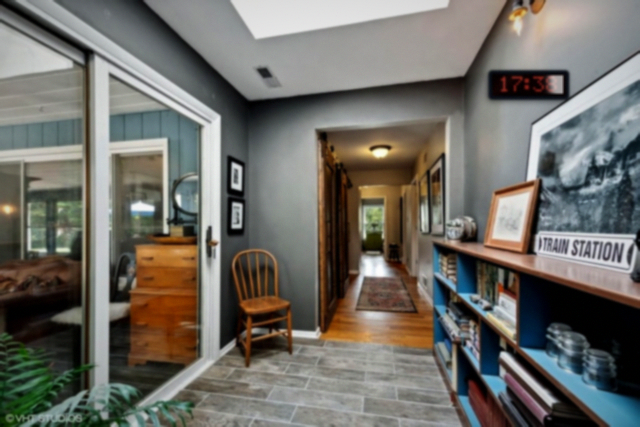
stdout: 17,38
